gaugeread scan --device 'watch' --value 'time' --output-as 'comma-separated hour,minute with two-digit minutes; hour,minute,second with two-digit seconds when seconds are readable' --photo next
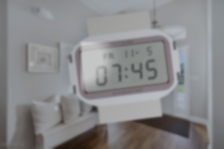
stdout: 7,45
